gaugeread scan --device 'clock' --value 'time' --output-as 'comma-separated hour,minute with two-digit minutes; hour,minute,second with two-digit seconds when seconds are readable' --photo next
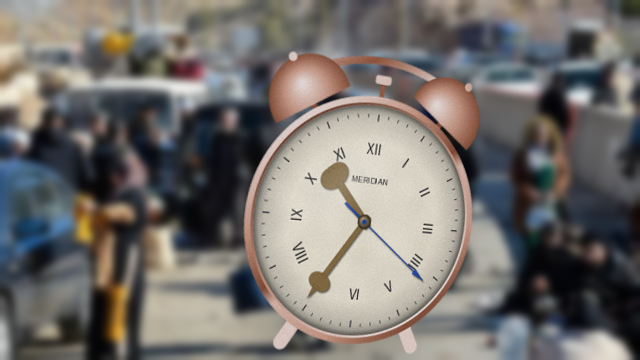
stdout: 10,35,21
